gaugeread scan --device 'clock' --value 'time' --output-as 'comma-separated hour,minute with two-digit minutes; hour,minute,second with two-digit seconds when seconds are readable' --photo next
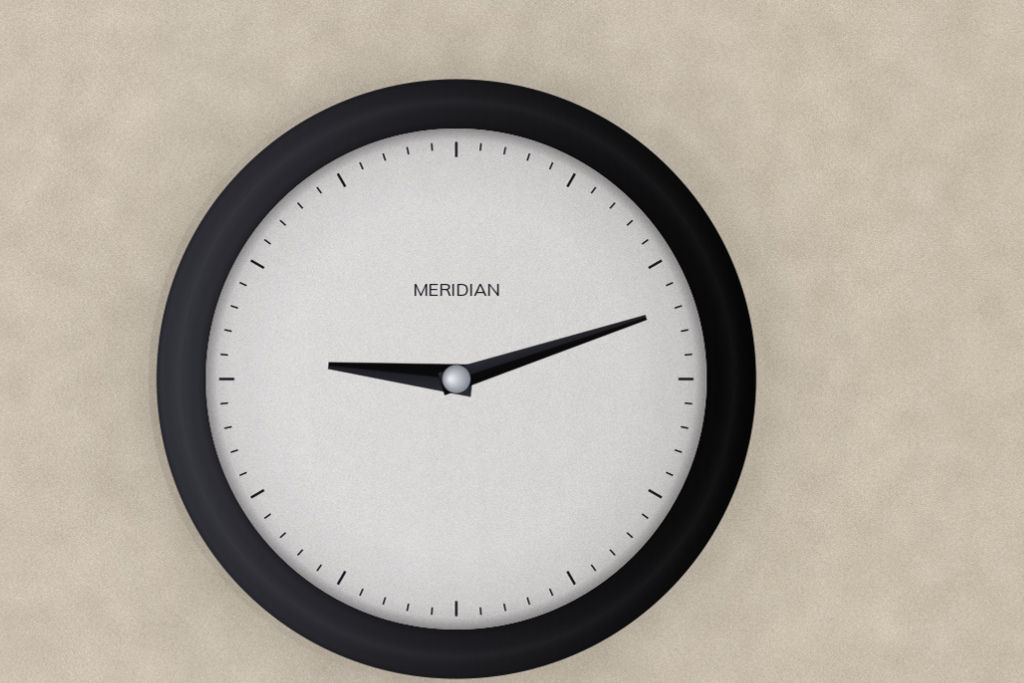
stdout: 9,12
